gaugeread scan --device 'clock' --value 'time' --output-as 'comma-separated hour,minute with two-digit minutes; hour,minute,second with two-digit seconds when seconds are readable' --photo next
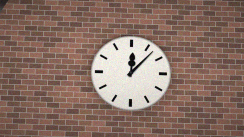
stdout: 12,07
